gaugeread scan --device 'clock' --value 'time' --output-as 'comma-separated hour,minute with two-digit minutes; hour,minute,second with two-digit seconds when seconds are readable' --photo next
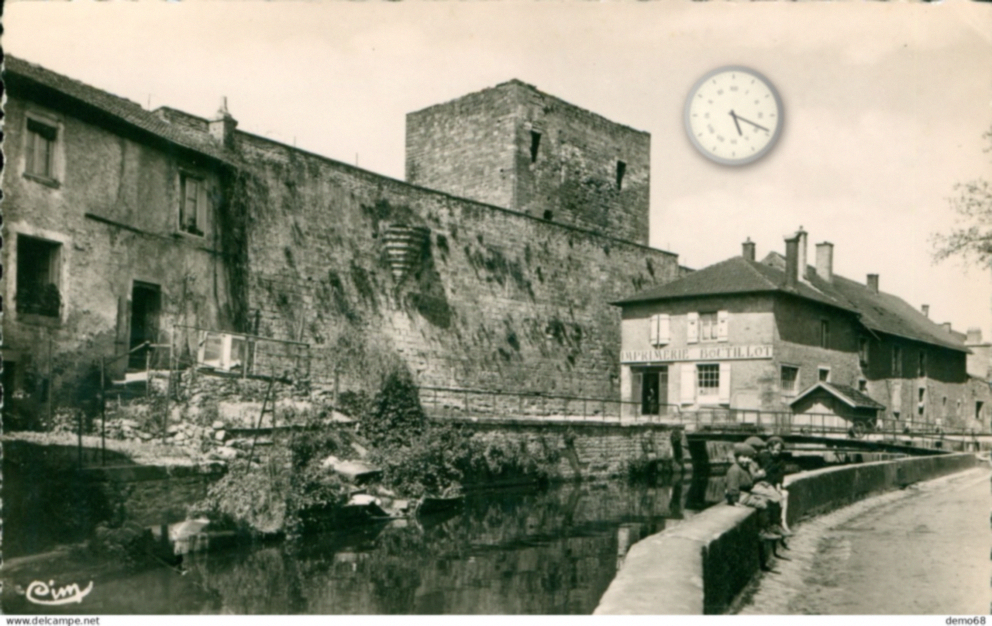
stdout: 5,19
